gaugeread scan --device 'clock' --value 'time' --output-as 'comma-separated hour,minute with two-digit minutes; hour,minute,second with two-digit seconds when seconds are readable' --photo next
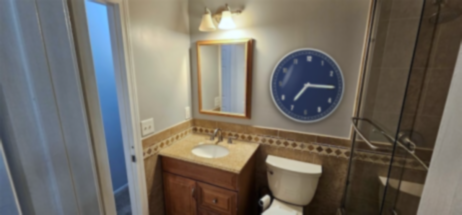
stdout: 7,15
